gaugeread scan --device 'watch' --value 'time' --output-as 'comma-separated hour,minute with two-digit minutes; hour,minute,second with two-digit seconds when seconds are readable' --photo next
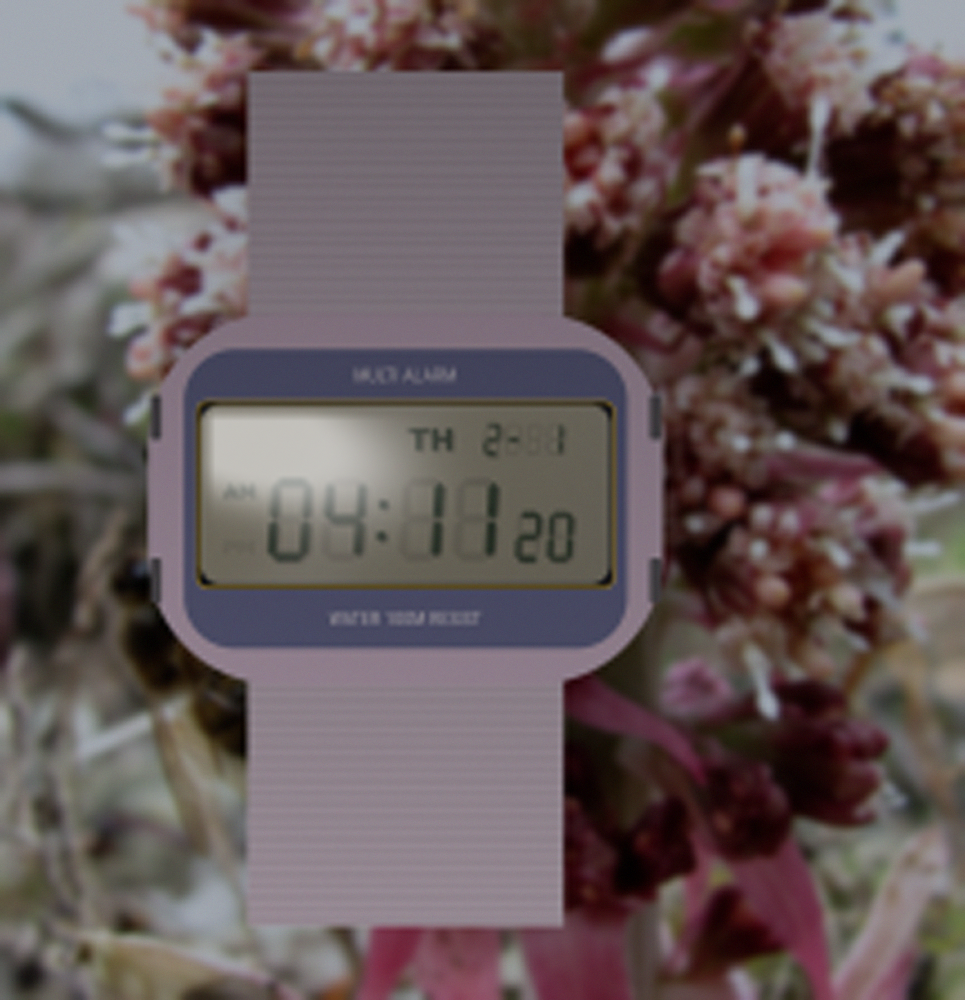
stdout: 4,11,20
